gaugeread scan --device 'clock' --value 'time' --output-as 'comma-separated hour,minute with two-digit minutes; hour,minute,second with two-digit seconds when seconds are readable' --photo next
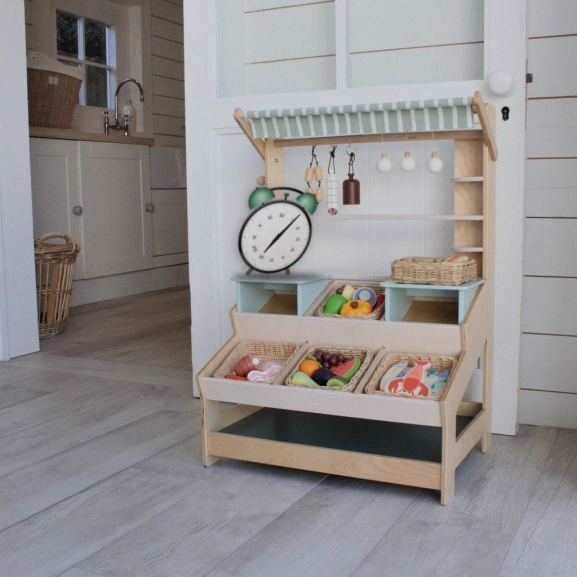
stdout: 7,06
